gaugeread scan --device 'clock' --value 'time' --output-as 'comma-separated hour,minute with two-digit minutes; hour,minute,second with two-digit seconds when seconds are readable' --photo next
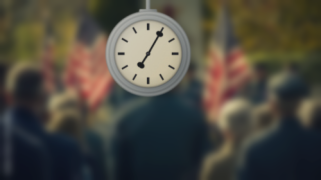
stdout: 7,05
